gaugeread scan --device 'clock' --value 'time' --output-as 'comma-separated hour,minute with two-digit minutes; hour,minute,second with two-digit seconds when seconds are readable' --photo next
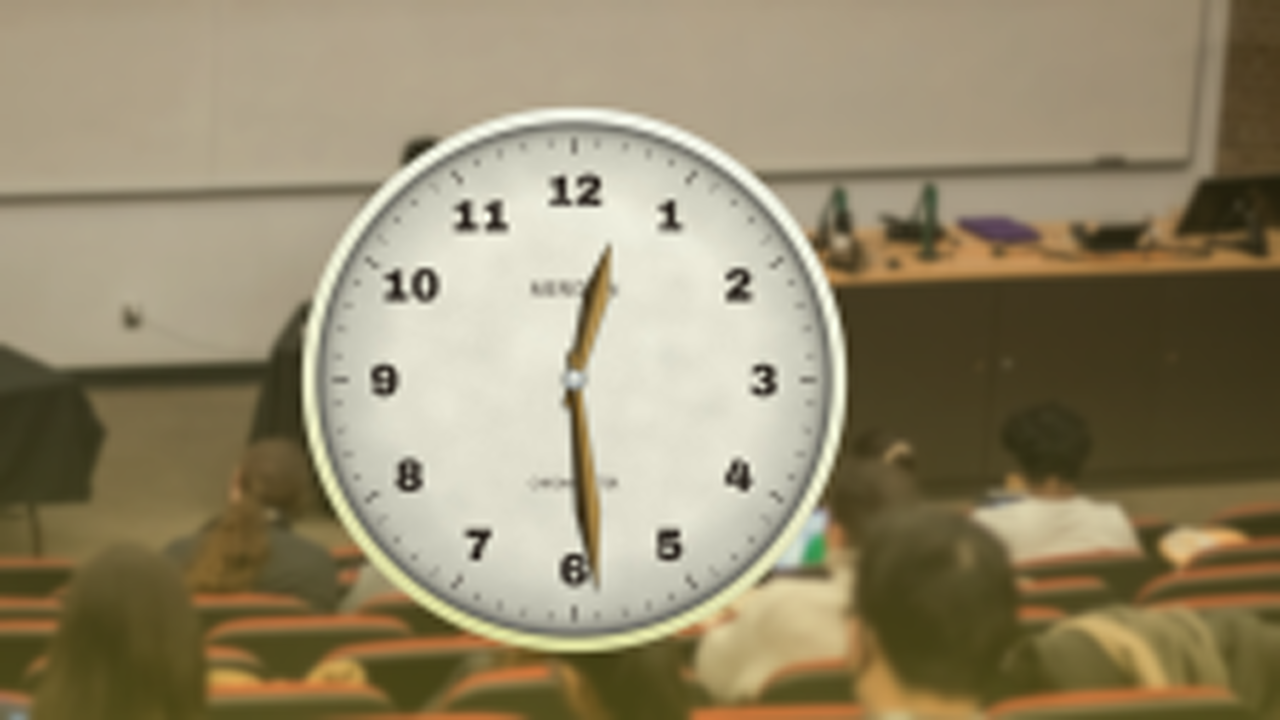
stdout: 12,29
